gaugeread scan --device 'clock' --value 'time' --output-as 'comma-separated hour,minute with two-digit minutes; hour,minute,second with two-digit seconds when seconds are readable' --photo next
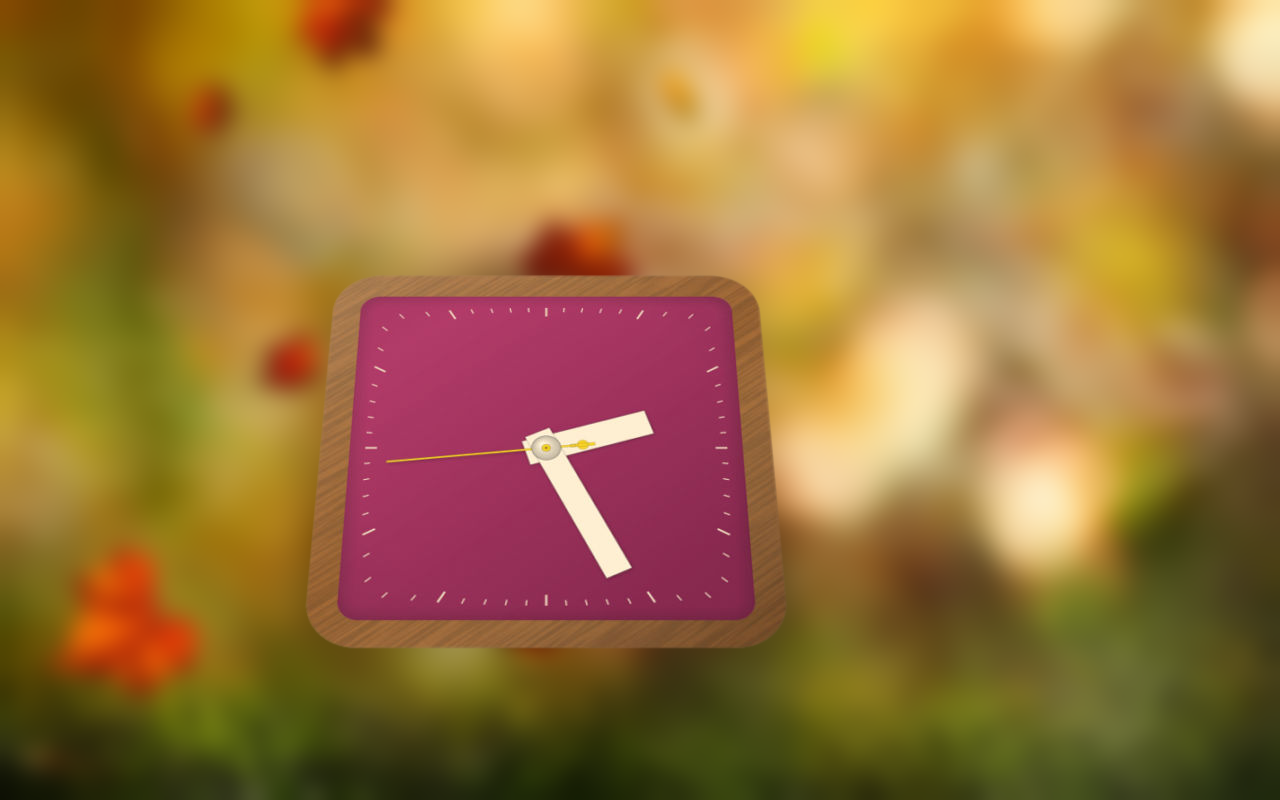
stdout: 2,25,44
